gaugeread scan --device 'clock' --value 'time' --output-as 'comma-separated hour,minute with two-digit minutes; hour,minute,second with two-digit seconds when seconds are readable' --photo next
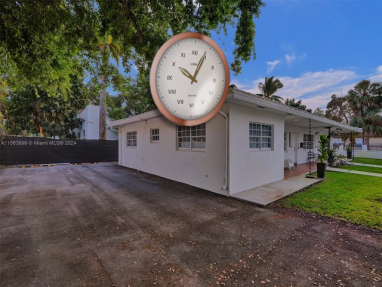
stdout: 10,04
